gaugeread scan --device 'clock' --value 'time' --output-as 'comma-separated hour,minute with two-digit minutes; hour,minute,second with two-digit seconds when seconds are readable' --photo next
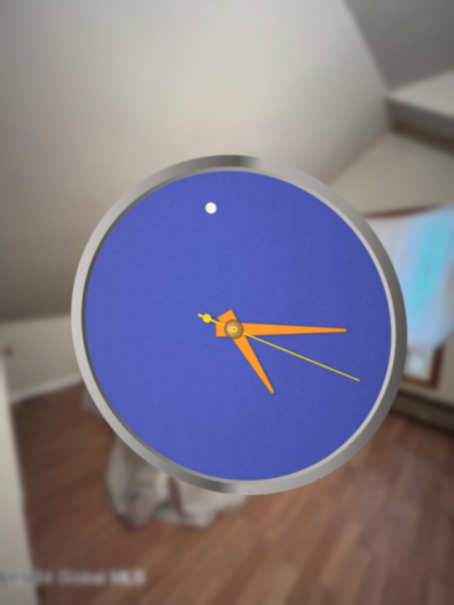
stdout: 5,16,20
